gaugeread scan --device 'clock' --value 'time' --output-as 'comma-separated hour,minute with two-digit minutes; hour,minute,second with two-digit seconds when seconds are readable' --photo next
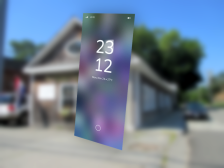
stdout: 23,12
